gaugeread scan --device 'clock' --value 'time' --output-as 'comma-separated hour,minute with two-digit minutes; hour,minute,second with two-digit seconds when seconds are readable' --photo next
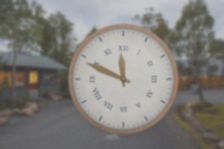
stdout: 11,49
